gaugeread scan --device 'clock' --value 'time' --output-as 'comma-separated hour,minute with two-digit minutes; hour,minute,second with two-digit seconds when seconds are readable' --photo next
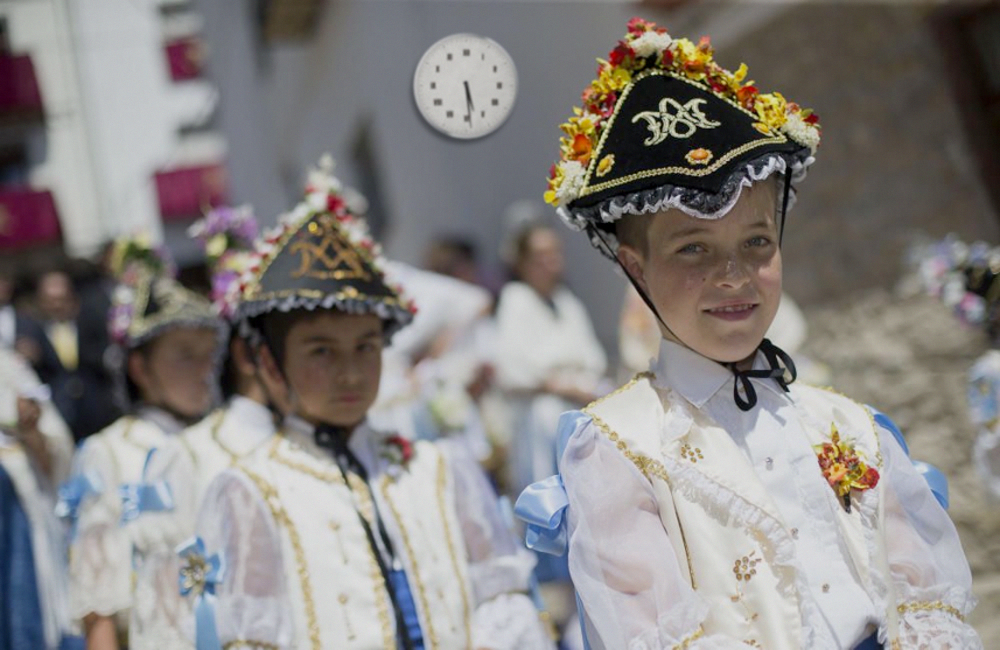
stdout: 5,29
